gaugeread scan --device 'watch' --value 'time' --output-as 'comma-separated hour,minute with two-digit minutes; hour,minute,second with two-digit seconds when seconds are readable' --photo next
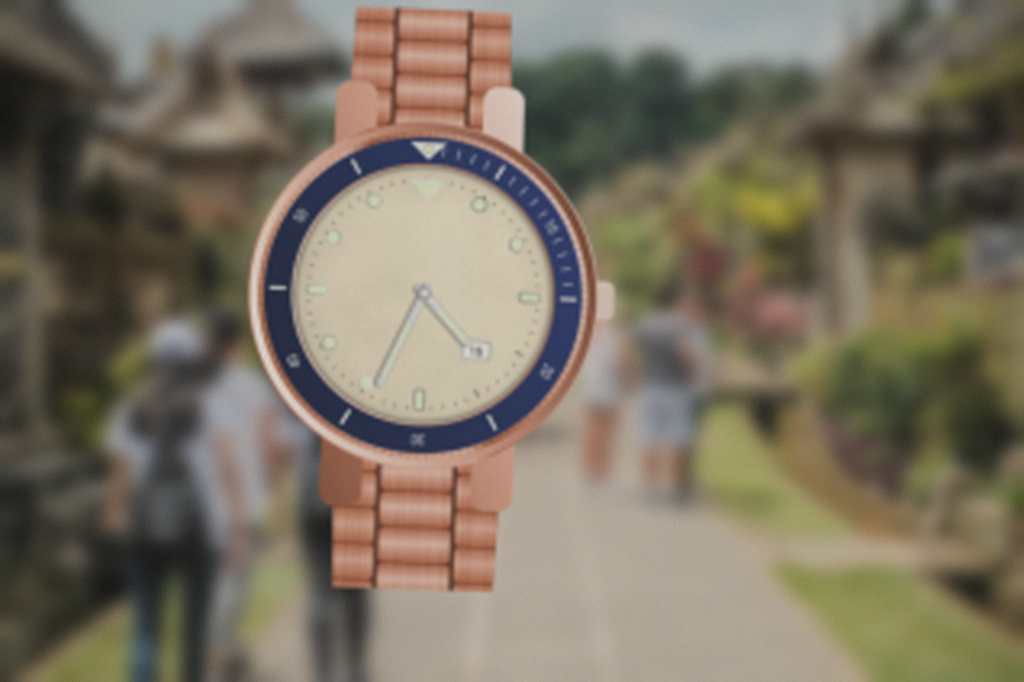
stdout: 4,34
